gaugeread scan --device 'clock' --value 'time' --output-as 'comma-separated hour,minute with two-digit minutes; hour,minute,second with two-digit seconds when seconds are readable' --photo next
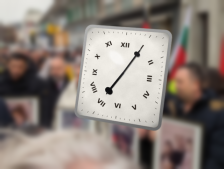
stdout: 7,05
